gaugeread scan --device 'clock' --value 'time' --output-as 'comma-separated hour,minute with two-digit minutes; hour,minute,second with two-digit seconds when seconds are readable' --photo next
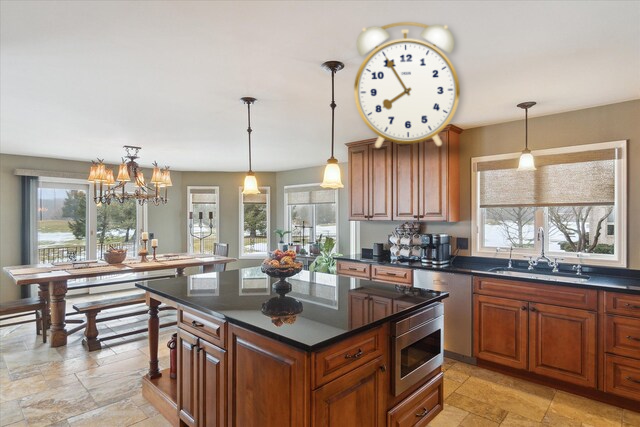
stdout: 7,55
